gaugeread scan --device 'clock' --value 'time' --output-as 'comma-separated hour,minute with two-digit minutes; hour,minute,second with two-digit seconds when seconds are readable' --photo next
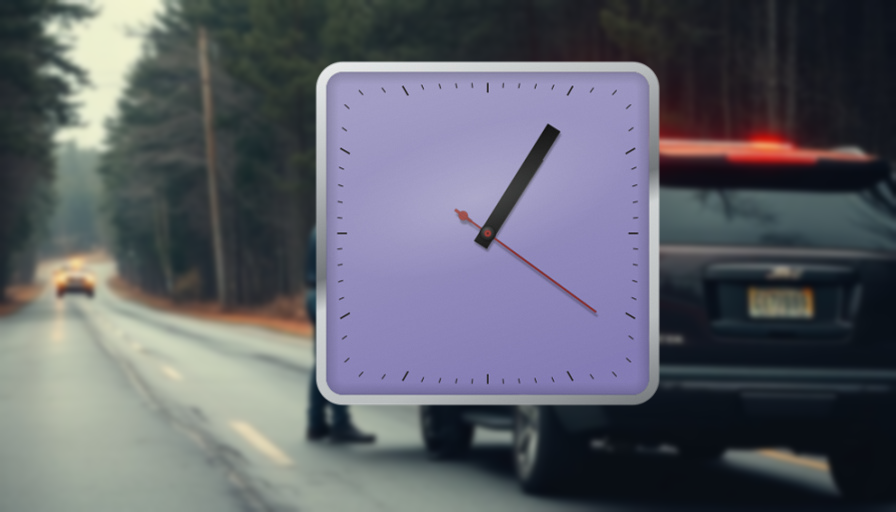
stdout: 1,05,21
